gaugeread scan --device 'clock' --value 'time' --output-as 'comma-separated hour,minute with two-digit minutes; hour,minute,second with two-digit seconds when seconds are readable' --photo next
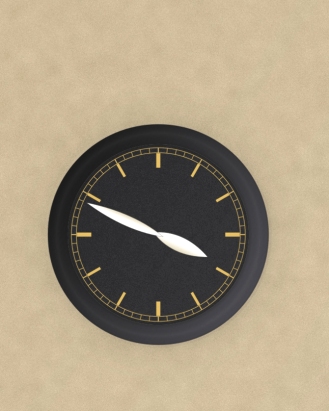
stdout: 3,49
